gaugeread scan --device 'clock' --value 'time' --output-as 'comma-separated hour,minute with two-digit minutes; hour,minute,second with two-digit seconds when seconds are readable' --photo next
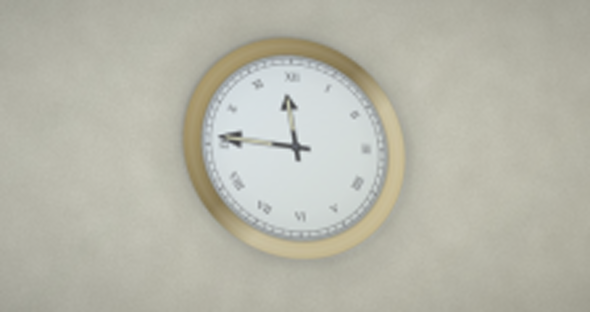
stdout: 11,46
